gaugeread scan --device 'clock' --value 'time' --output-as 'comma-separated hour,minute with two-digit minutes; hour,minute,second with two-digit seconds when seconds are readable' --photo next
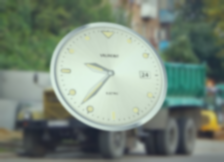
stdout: 9,37
